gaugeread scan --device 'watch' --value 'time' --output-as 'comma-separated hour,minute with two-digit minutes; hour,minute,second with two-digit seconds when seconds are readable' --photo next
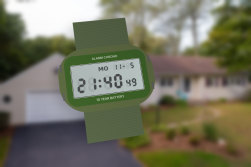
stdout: 21,40,49
